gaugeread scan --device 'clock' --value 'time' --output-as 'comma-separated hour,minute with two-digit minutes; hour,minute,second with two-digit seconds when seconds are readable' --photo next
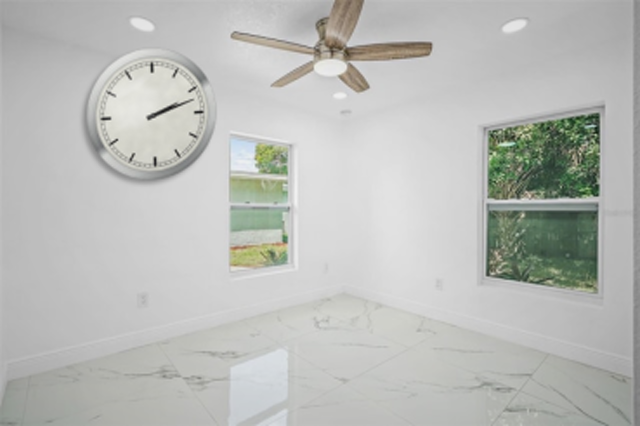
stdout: 2,12
